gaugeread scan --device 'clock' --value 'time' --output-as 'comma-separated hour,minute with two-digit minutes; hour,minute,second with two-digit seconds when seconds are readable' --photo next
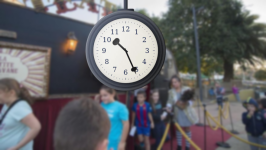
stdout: 10,26
